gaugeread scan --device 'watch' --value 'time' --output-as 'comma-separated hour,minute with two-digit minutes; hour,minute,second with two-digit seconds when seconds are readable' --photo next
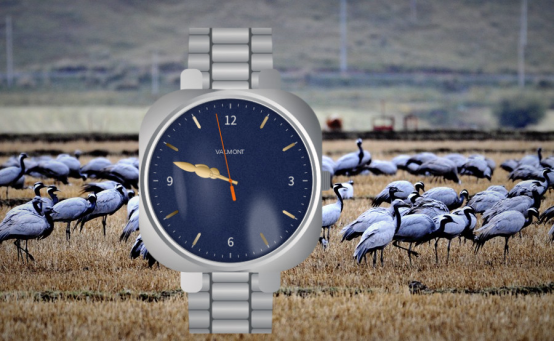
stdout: 9,47,58
